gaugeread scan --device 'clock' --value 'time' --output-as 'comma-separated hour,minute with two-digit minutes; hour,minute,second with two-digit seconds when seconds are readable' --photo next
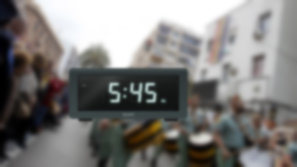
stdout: 5,45
